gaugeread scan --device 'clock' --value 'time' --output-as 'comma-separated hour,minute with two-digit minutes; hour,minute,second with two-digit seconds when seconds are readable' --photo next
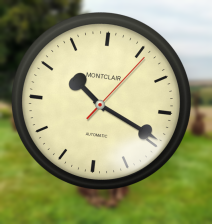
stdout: 10,19,06
